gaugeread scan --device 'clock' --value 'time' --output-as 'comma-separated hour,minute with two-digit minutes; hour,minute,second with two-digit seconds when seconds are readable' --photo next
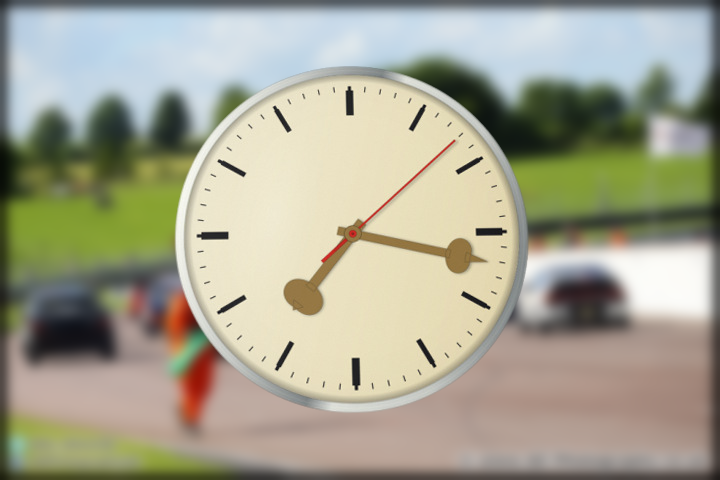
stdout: 7,17,08
